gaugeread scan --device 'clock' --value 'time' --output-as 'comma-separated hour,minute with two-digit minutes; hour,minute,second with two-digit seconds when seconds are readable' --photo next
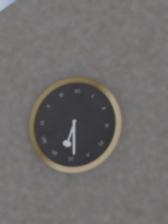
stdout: 6,29
